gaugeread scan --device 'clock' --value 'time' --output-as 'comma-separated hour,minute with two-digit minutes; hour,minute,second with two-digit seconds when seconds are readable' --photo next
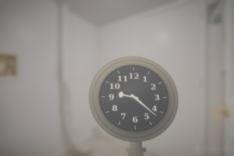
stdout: 9,22
